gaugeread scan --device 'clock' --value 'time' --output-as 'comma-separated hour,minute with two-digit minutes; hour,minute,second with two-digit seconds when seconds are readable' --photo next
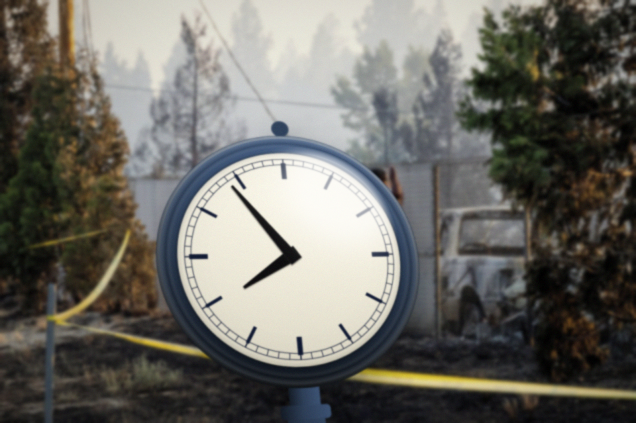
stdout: 7,54
